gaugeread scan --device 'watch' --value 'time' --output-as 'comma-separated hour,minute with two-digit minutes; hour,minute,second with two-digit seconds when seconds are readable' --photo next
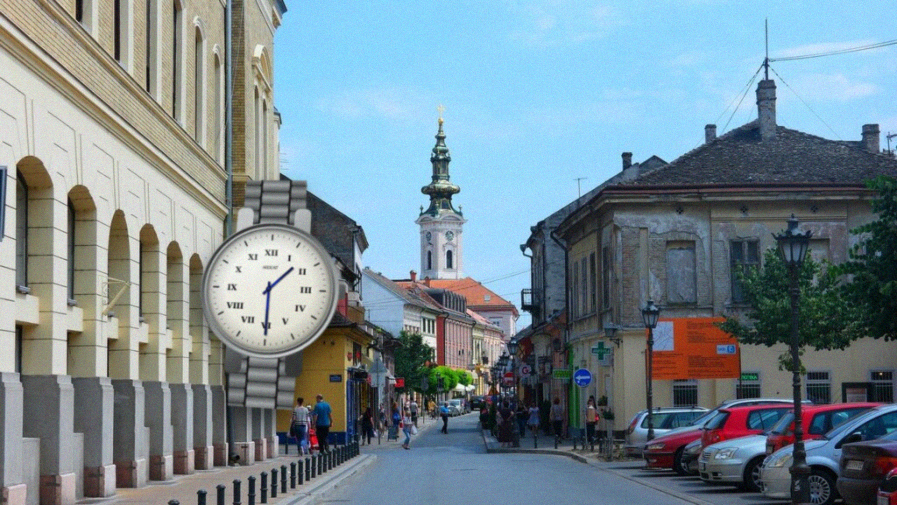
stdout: 1,30
